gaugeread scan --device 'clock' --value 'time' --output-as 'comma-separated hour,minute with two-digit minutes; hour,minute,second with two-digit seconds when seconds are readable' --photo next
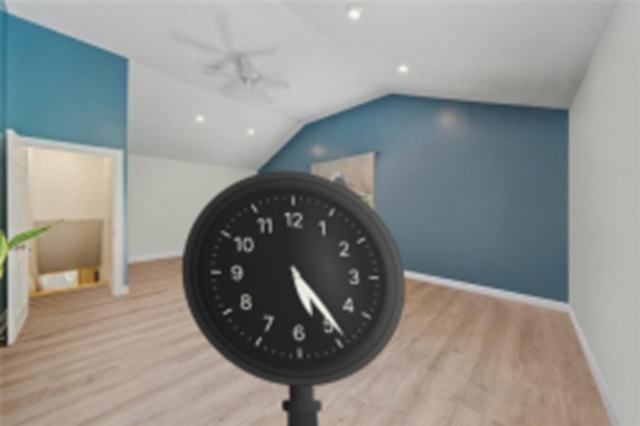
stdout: 5,24
